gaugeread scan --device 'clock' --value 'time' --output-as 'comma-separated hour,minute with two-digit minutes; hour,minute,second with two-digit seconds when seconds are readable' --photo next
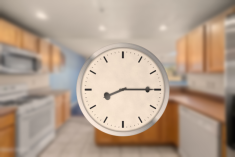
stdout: 8,15
